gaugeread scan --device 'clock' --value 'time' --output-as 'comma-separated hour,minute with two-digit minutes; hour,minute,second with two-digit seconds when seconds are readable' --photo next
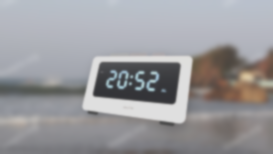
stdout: 20,52
